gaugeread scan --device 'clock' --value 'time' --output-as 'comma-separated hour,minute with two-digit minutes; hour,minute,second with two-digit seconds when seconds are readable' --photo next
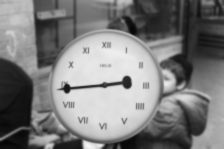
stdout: 2,44
